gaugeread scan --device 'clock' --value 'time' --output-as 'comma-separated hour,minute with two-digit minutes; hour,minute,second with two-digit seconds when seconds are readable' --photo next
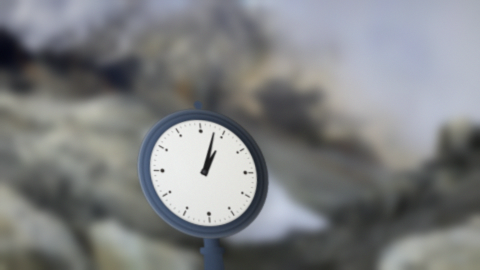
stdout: 1,03
